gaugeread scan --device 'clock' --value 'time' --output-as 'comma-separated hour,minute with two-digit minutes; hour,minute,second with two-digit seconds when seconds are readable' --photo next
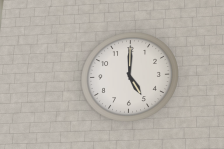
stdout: 5,00
